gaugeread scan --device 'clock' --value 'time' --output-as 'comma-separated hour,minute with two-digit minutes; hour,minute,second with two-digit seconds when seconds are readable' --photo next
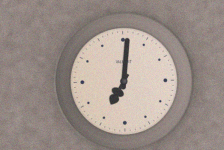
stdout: 7,01
